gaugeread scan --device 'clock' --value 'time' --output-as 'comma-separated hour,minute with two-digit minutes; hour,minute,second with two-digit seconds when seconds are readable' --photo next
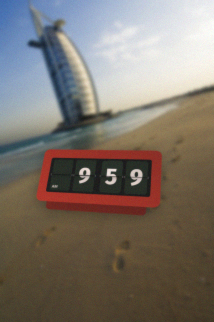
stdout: 9,59
